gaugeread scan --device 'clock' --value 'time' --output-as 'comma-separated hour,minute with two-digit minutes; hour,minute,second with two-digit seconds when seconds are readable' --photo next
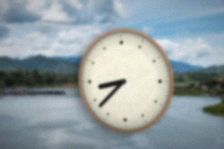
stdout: 8,38
